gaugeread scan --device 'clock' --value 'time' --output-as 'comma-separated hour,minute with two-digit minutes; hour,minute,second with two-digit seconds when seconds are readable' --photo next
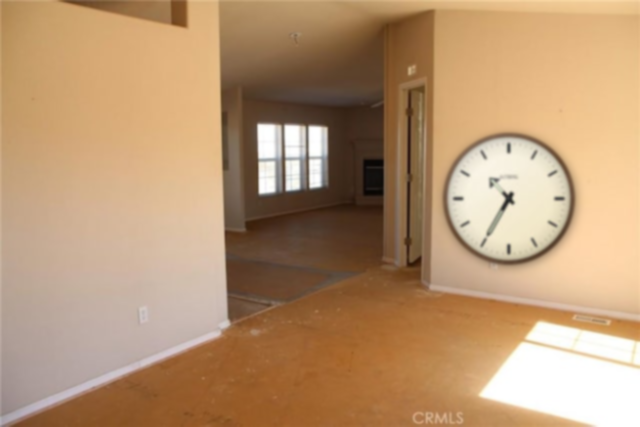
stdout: 10,35
